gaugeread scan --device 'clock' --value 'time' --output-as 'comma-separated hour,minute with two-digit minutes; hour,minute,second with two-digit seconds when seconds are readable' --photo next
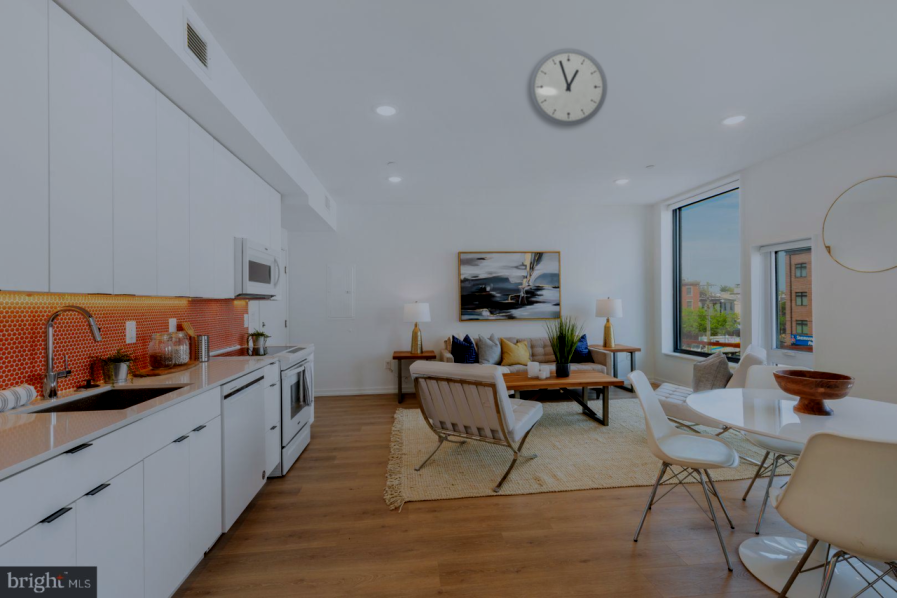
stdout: 12,57
